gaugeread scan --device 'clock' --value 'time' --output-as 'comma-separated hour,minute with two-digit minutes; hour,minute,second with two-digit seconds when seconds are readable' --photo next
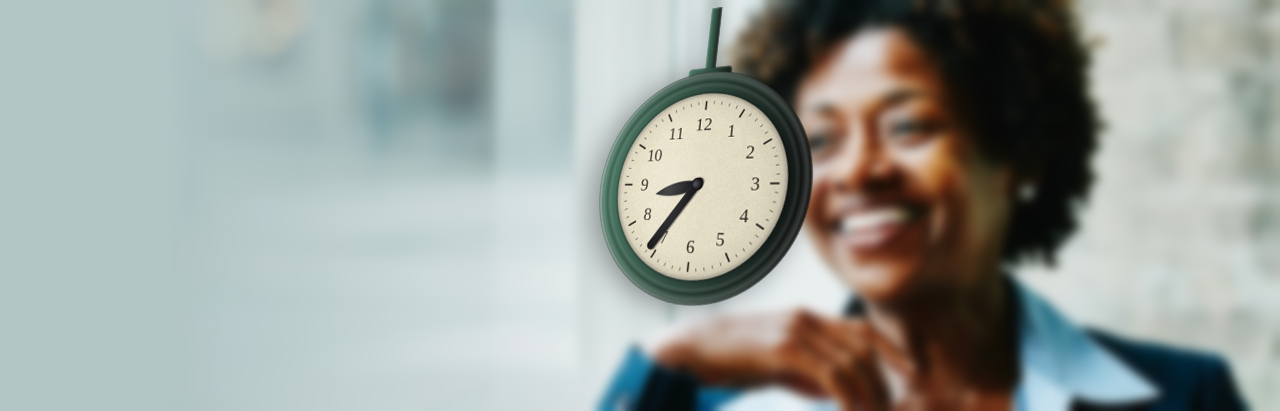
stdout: 8,36
